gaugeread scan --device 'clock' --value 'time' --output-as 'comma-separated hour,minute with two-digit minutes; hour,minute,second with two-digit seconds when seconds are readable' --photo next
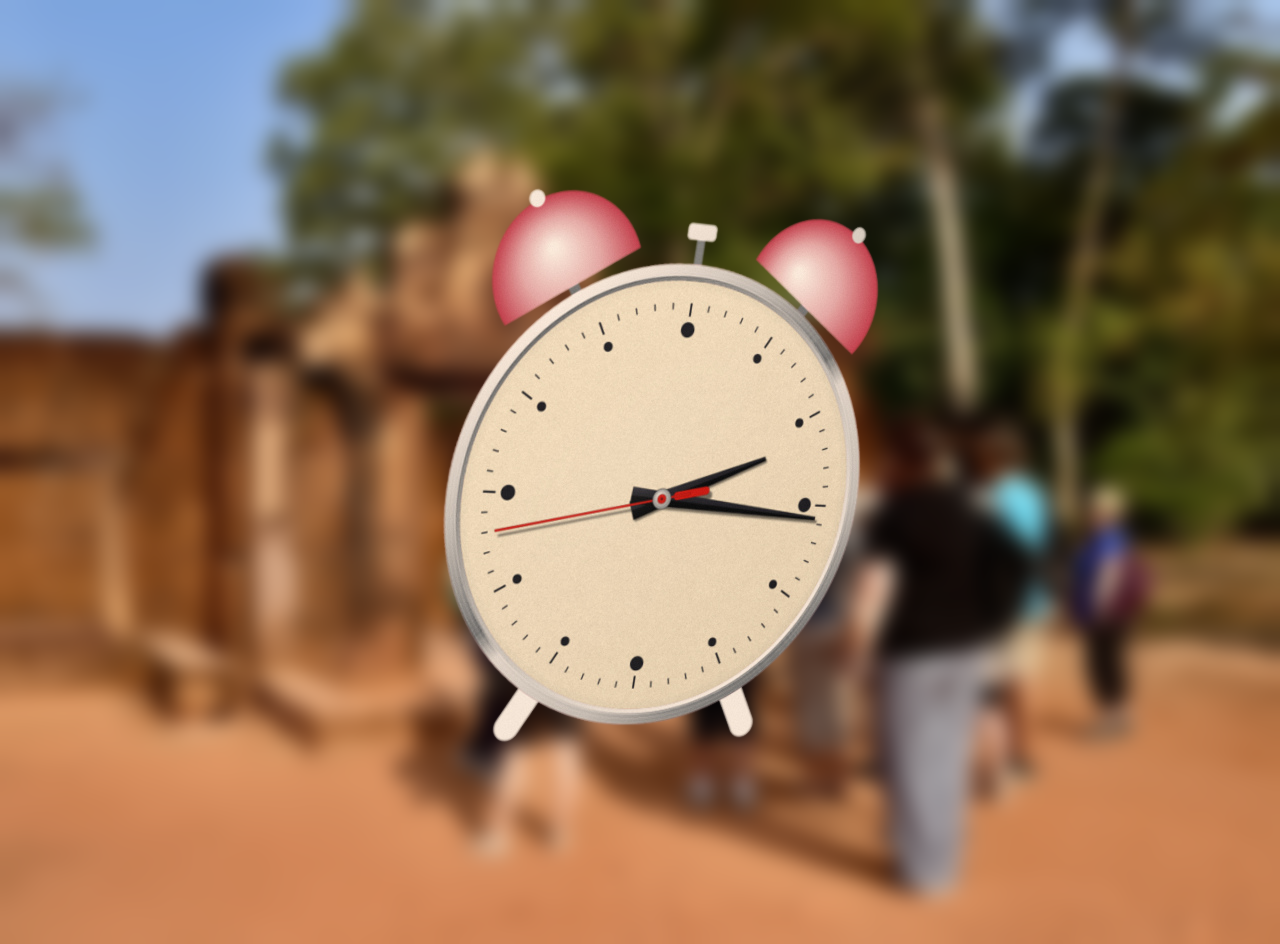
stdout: 2,15,43
